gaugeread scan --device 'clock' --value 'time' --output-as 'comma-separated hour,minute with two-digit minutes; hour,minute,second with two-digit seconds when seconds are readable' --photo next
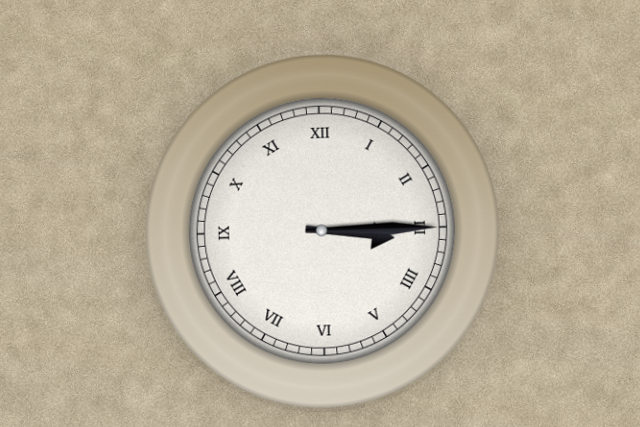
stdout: 3,15
